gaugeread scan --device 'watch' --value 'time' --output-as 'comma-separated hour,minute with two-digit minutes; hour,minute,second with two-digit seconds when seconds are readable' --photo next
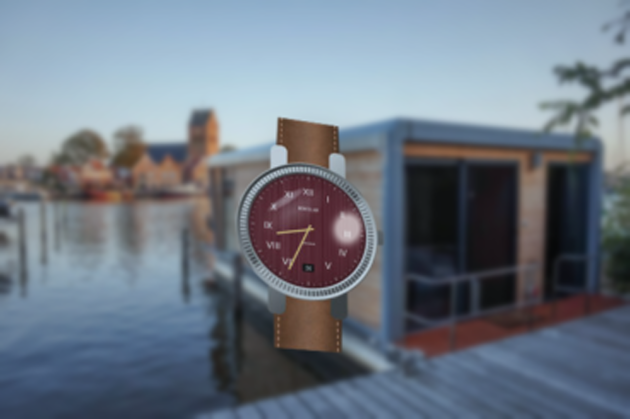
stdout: 8,34
